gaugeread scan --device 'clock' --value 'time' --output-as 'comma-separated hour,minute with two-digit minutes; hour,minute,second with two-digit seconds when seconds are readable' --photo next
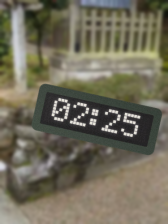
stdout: 2,25
